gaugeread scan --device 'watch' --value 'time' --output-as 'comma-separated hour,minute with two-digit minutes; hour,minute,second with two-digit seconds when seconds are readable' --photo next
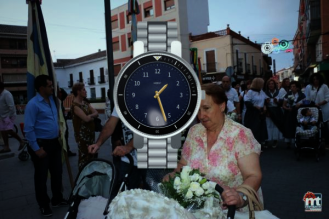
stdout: 1,27
